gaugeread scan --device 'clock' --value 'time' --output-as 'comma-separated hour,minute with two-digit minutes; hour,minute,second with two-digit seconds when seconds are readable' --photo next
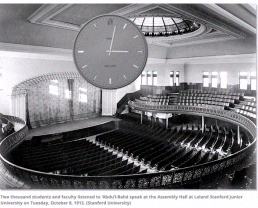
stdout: 3,02
